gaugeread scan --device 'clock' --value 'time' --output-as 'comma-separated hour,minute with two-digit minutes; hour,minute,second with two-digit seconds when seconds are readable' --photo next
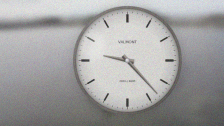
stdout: 9,23
